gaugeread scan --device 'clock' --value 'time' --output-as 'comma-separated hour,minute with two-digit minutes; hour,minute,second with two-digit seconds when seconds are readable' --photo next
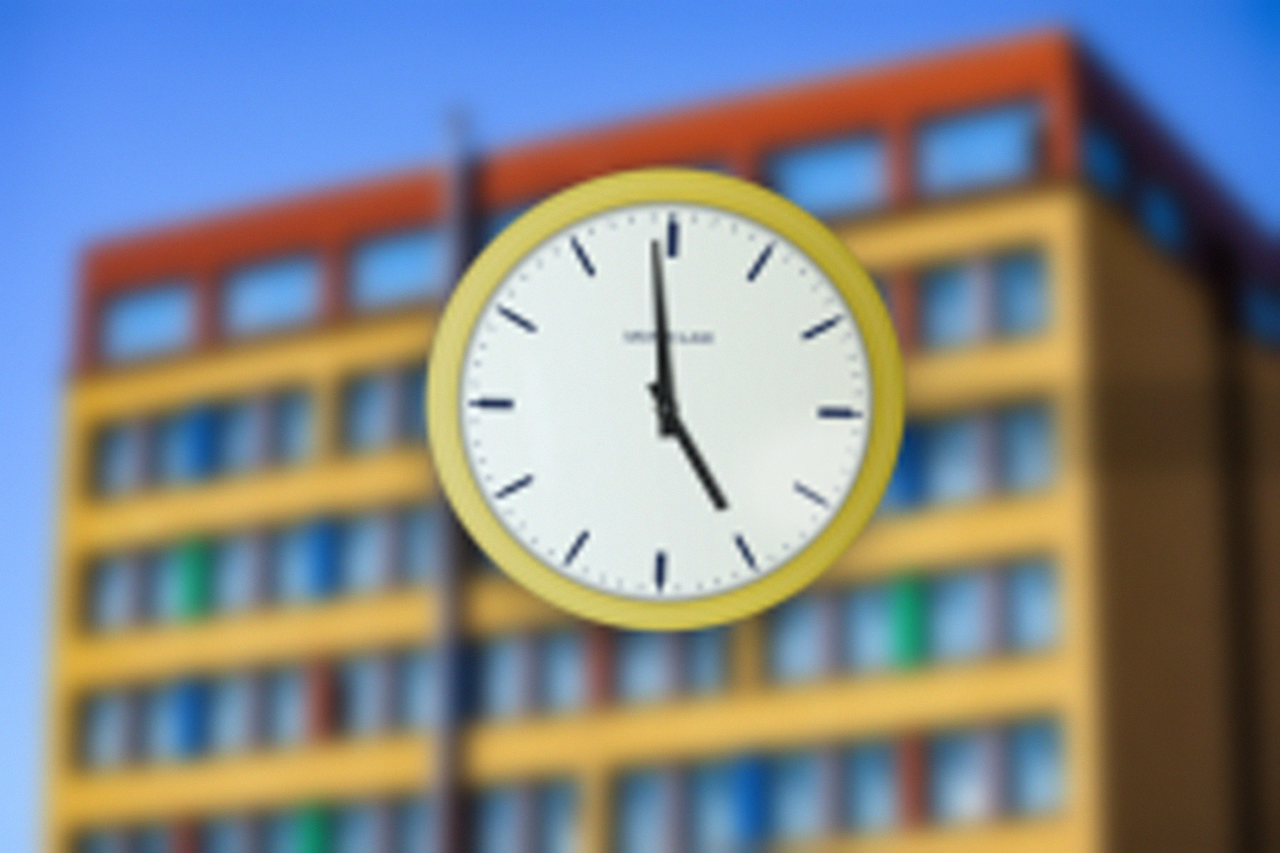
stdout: 4,59
